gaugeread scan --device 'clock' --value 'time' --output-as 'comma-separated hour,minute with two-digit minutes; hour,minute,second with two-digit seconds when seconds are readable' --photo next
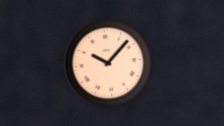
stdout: 10,08
